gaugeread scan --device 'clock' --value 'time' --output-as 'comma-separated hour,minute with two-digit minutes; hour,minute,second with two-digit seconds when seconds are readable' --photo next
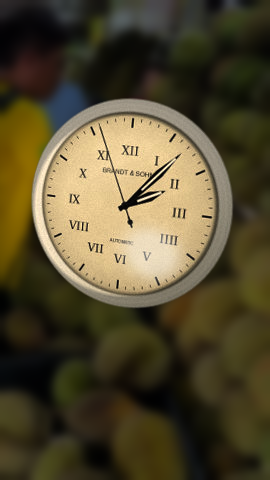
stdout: 2,06,56
